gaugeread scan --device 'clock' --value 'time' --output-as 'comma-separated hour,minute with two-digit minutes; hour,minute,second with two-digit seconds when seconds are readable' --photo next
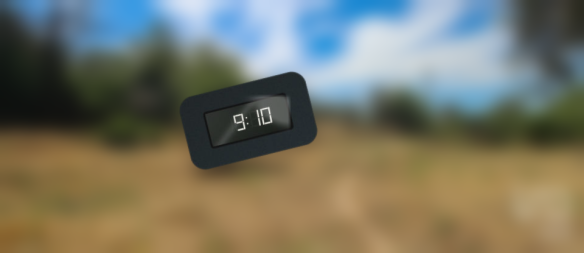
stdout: 9,10
